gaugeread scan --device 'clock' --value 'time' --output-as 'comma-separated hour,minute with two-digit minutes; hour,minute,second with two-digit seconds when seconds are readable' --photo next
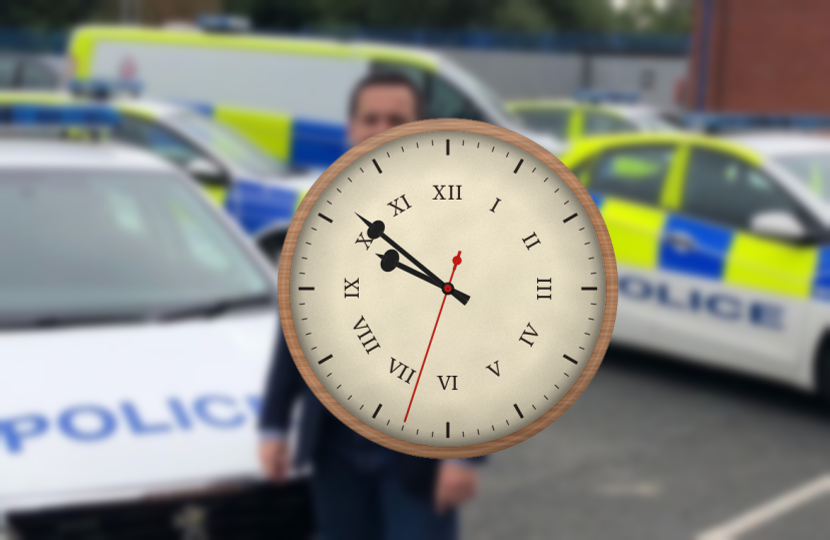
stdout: 9,51,33
